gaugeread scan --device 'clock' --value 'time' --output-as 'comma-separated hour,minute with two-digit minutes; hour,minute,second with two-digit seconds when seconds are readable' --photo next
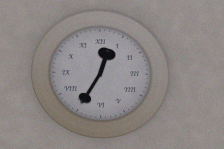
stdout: 12,35
